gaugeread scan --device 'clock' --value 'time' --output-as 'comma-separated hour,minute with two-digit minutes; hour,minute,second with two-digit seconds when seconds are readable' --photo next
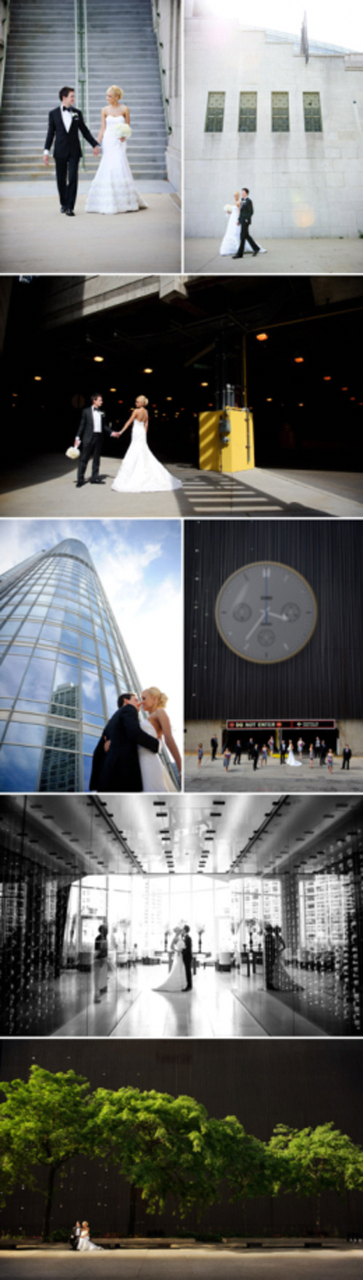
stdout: 3,36
